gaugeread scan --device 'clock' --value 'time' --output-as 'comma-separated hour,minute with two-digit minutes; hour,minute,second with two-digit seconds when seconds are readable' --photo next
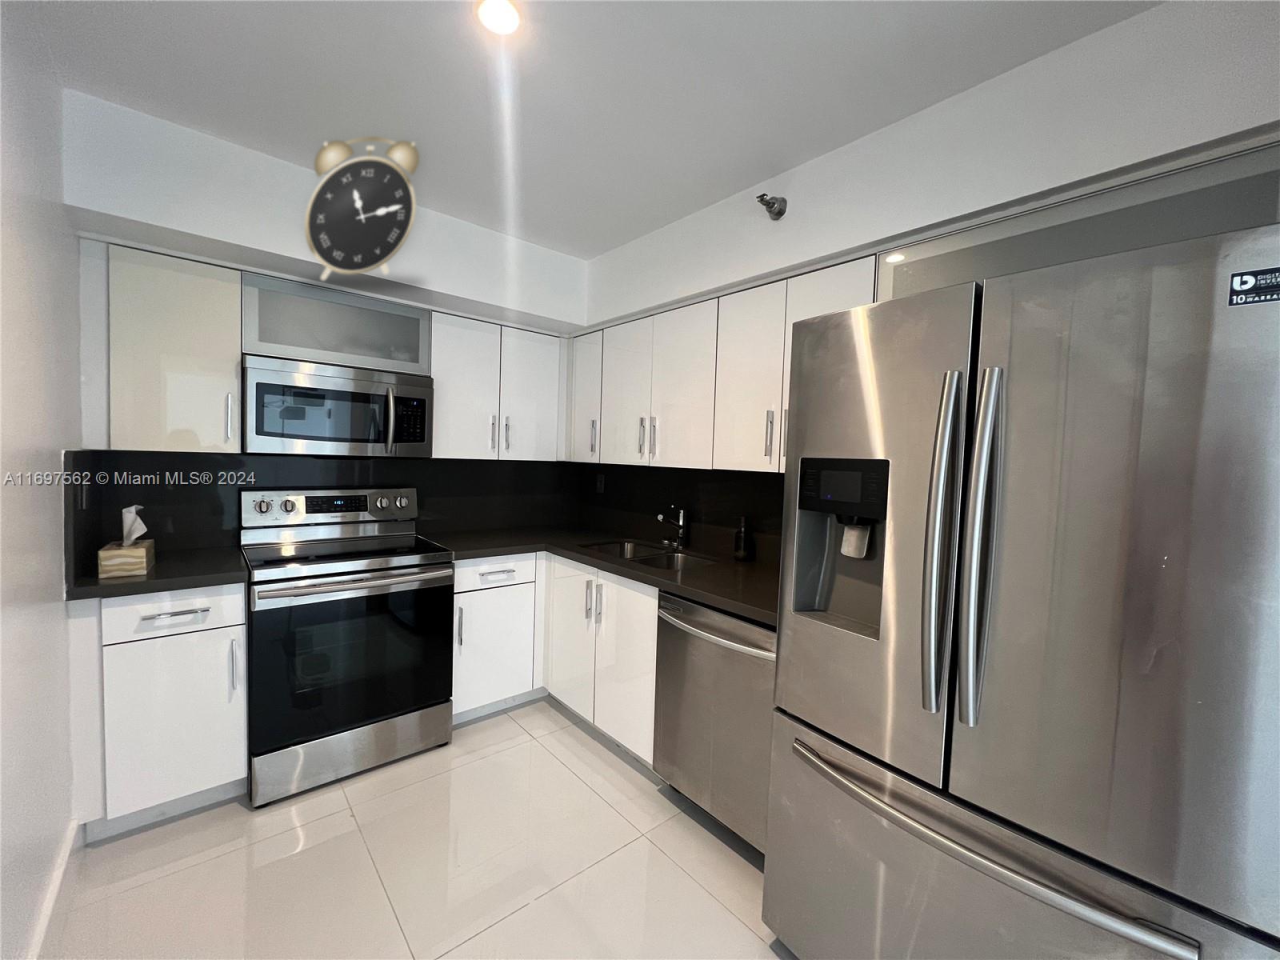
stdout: 11,13
